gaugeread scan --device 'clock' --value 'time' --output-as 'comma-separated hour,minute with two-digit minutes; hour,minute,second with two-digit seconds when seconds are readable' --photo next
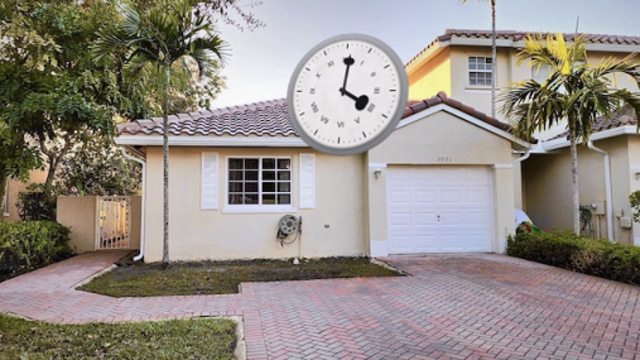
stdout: 4,01
